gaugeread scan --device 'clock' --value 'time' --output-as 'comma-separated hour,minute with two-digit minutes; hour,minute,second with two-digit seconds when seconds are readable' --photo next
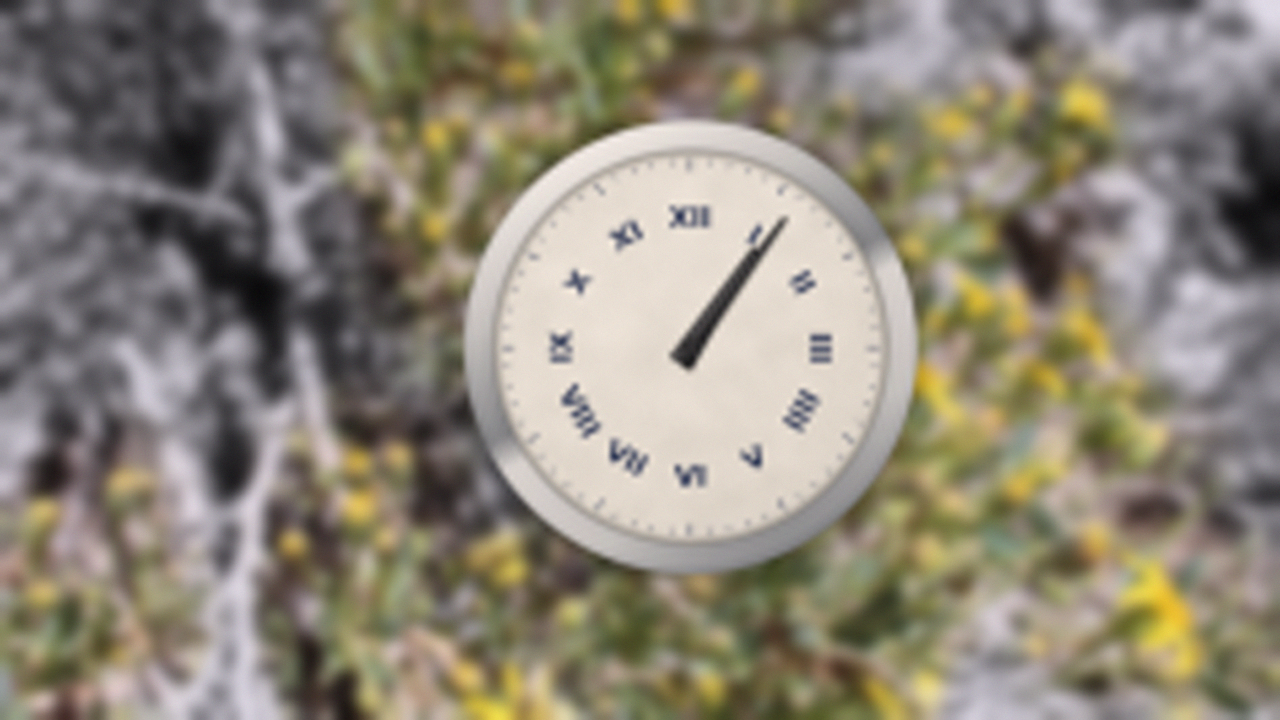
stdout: 1,06
